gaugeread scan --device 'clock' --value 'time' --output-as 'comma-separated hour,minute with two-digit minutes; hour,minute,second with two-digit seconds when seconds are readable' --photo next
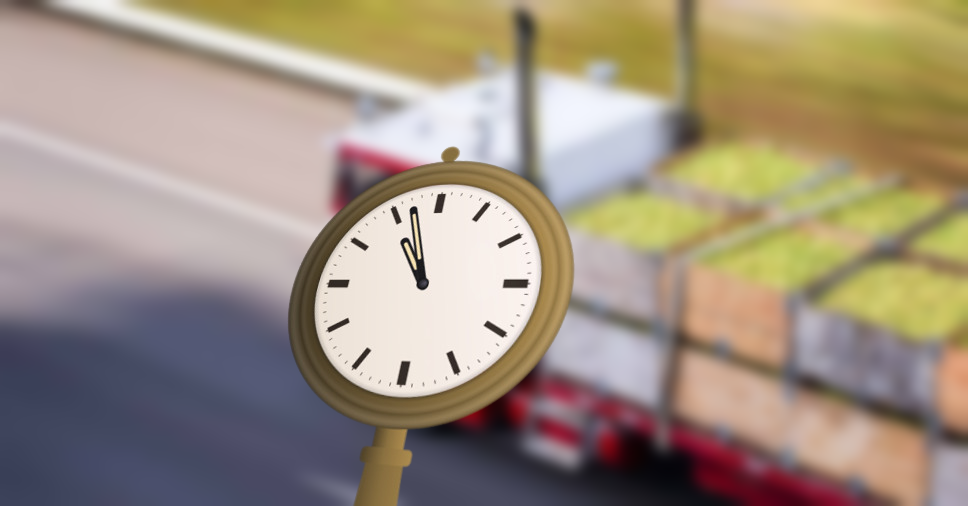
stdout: 10,57
